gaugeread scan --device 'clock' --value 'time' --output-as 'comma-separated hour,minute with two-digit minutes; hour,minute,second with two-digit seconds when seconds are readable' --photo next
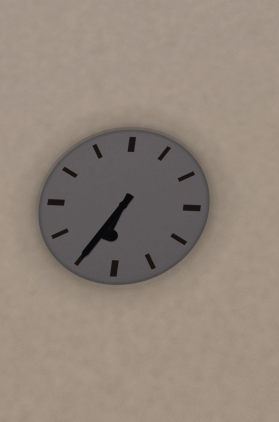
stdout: 6,35
